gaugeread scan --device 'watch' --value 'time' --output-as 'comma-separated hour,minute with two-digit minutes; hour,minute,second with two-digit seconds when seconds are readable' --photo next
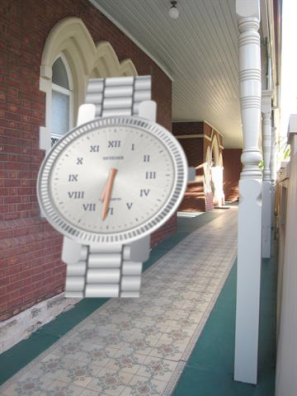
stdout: 6,31
